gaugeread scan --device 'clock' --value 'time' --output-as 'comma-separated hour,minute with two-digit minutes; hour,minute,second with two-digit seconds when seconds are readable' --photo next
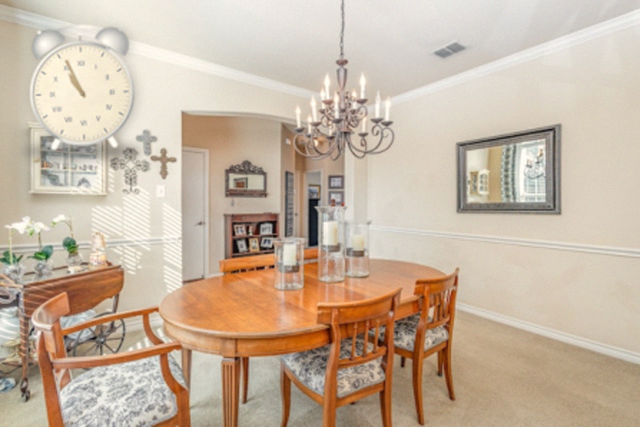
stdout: 10,56
